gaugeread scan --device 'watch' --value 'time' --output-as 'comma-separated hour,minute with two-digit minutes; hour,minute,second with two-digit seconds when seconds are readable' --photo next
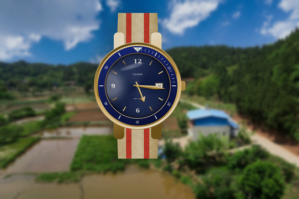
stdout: 5,16
